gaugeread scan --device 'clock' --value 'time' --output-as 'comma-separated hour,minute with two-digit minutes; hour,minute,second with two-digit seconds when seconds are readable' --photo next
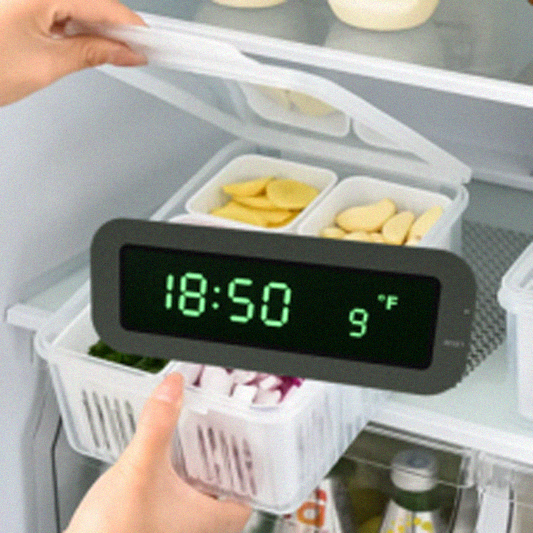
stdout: 18,50
